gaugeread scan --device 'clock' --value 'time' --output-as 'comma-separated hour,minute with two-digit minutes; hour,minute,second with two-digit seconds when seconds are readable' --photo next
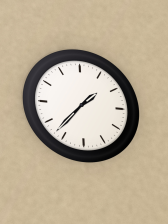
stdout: 1,37
